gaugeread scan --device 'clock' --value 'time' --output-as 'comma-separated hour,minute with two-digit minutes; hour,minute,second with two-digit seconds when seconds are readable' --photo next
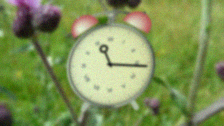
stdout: 11,16
